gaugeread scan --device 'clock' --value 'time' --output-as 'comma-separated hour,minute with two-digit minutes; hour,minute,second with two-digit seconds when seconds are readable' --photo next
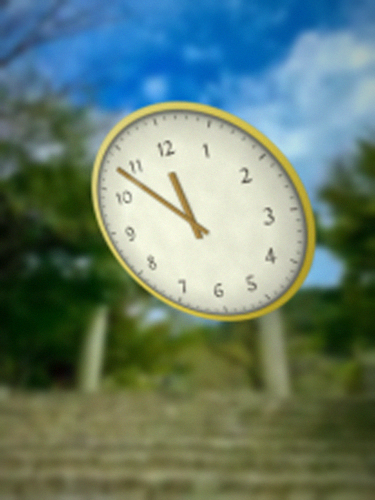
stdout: 11,53
